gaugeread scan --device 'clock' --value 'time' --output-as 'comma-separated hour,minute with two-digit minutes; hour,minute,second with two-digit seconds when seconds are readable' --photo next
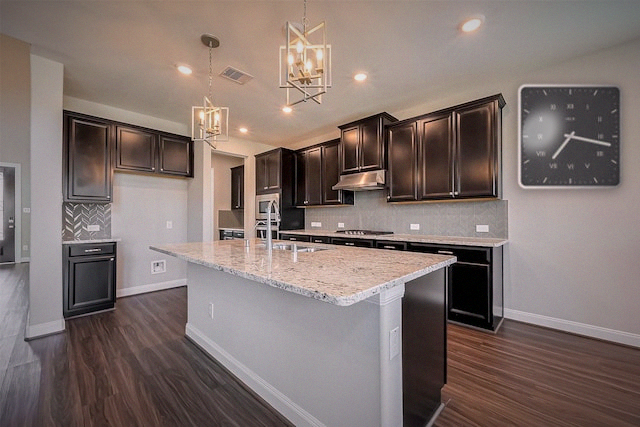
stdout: 7,17
